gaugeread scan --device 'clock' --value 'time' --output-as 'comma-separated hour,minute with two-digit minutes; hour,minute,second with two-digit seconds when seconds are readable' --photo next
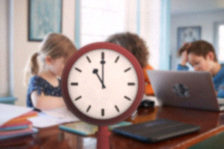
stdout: 11,00
